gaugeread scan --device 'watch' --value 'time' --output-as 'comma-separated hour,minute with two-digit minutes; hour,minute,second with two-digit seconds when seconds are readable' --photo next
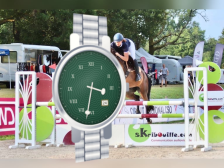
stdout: 3,32
